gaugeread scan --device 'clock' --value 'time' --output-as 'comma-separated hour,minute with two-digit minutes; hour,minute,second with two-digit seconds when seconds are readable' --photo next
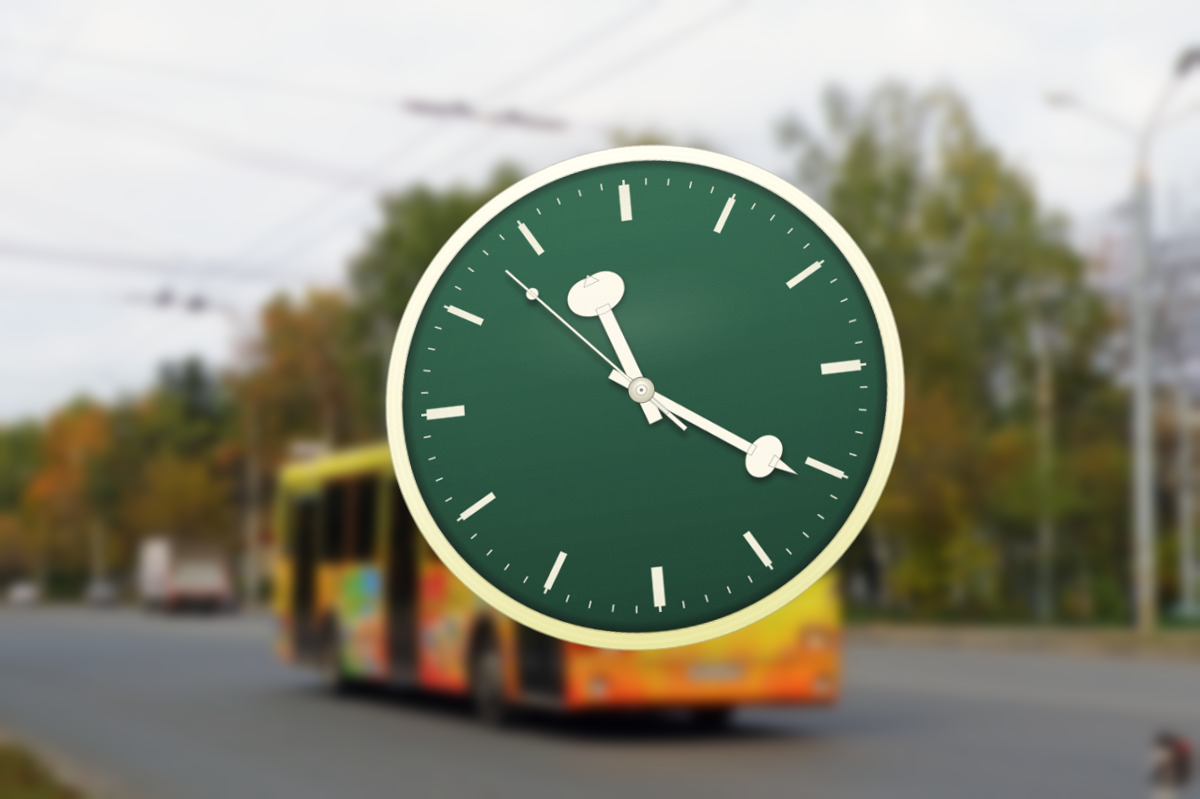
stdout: 11,20,53
